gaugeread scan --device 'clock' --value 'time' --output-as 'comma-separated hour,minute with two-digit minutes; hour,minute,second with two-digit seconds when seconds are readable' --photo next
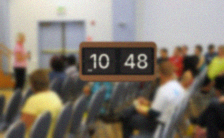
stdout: 10,48
